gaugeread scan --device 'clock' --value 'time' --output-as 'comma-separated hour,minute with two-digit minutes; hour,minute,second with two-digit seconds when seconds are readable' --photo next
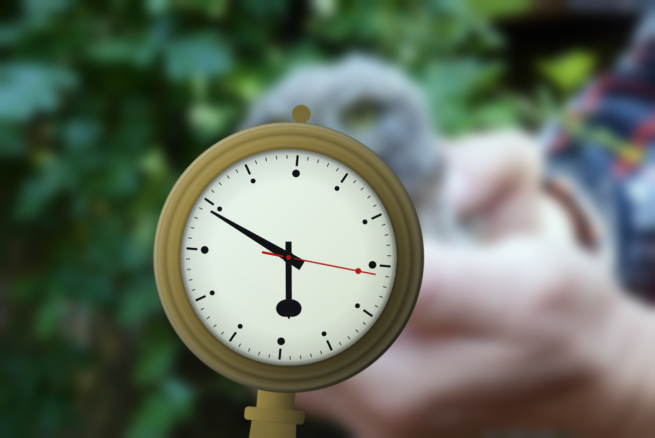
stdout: 5,49,16
